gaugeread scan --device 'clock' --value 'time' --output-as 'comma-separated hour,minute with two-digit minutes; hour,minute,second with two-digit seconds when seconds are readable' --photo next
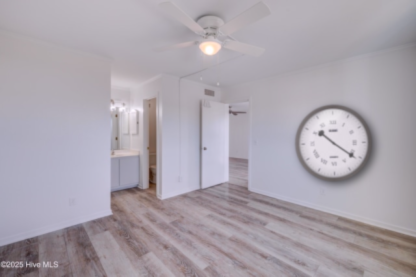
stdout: 10,21
